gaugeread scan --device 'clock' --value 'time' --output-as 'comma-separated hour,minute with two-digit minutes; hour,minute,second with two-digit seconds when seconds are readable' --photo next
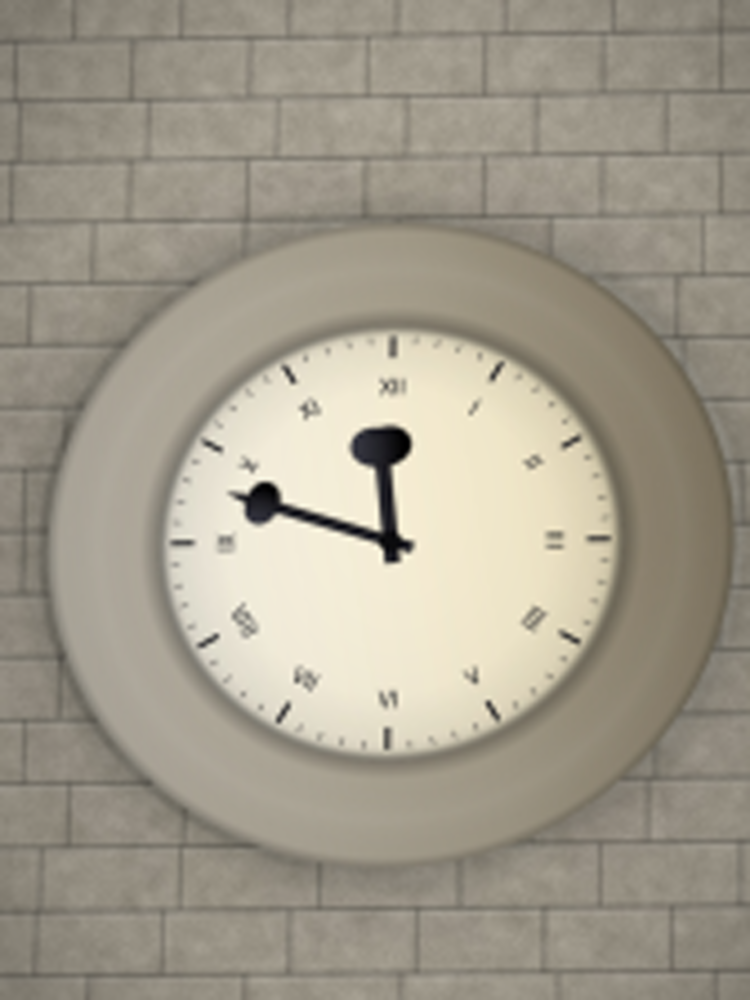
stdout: 11,48
